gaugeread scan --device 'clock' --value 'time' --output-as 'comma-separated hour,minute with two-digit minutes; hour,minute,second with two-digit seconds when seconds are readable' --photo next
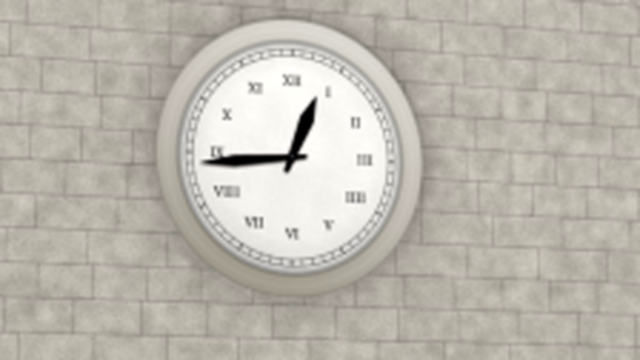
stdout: 12,44
